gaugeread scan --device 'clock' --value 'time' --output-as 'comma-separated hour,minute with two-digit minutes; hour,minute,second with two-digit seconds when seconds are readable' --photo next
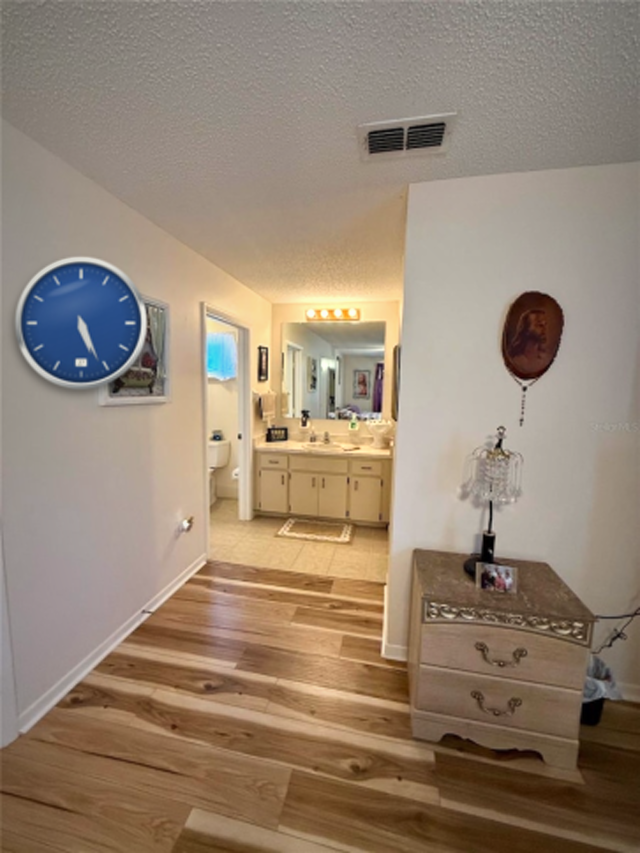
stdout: 5,26
